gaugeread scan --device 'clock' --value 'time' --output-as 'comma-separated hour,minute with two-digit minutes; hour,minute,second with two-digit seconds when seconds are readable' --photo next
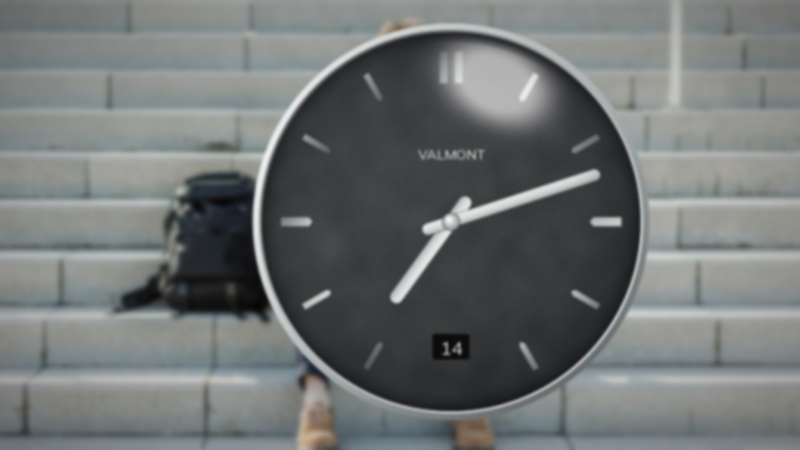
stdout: 7,12
